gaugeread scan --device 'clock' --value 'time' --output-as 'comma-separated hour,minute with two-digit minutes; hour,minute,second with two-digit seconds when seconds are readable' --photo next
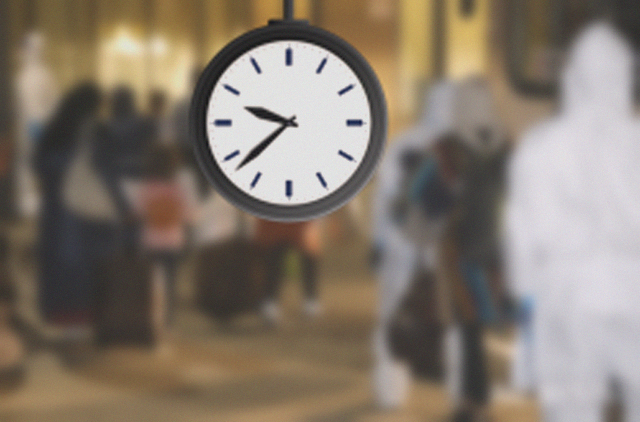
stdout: 9,38
